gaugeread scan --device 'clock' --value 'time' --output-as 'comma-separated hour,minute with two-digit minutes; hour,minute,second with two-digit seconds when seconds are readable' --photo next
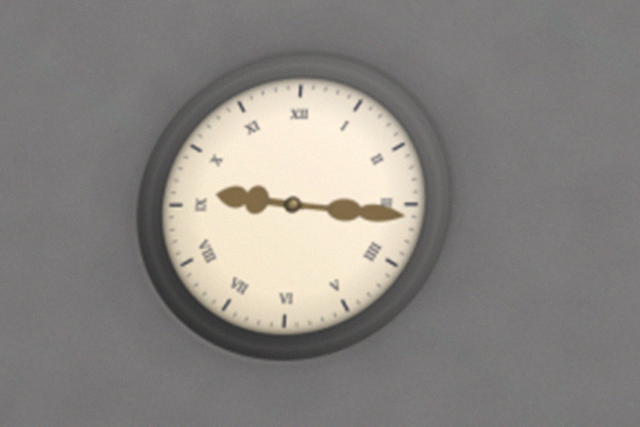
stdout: 9,16
